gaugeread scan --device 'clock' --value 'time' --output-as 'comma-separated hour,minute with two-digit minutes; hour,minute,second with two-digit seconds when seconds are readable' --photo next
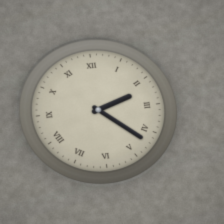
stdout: 2,22
